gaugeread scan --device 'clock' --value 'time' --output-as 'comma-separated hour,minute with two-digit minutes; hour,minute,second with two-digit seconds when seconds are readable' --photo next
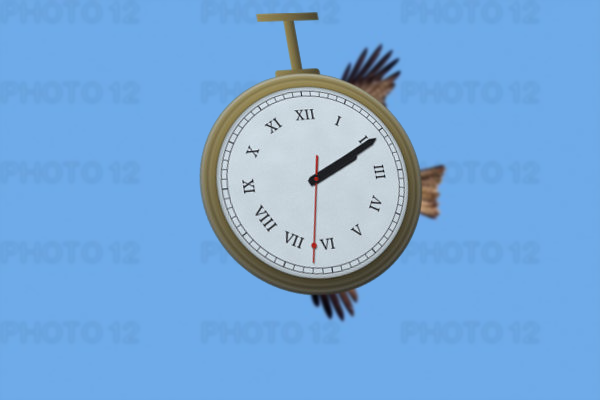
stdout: 2,10,32
